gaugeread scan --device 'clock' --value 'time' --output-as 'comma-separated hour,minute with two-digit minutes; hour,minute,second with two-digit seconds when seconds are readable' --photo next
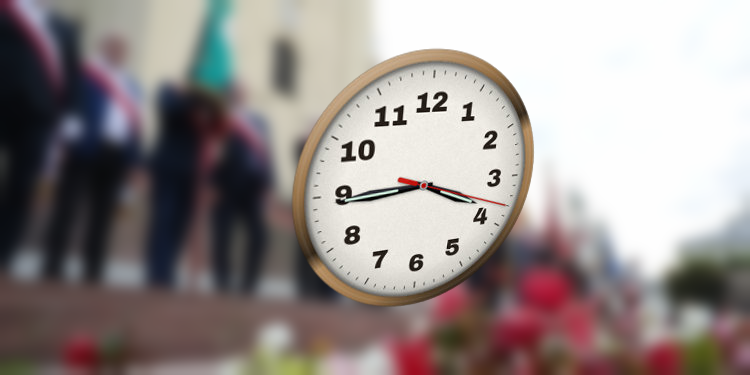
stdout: 3,44,18
